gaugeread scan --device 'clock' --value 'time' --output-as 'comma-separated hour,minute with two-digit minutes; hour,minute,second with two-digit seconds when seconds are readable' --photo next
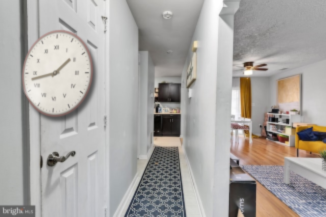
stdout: 1,43
